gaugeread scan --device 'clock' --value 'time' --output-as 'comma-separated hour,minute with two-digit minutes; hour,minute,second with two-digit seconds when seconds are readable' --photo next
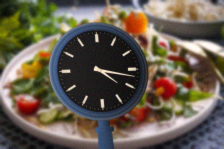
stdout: 4,17
